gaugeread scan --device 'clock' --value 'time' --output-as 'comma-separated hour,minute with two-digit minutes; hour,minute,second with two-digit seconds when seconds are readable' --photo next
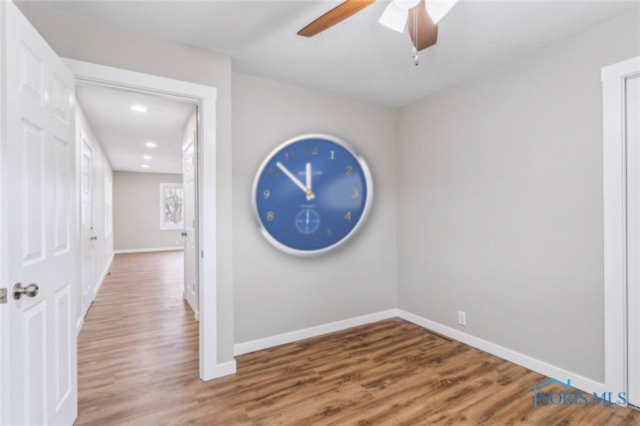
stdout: 11,52
